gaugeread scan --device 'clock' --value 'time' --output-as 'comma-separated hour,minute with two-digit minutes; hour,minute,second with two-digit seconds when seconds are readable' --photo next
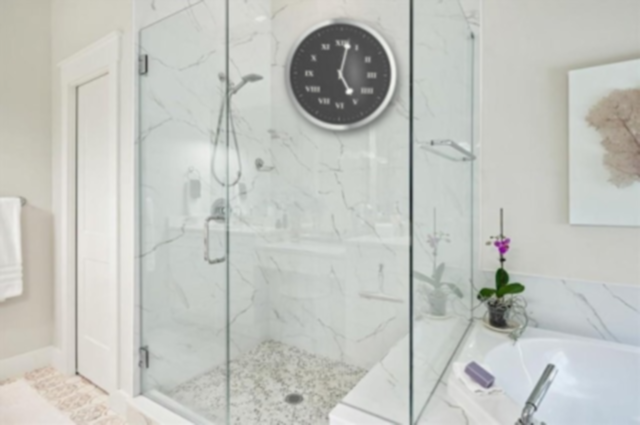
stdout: 5,02
